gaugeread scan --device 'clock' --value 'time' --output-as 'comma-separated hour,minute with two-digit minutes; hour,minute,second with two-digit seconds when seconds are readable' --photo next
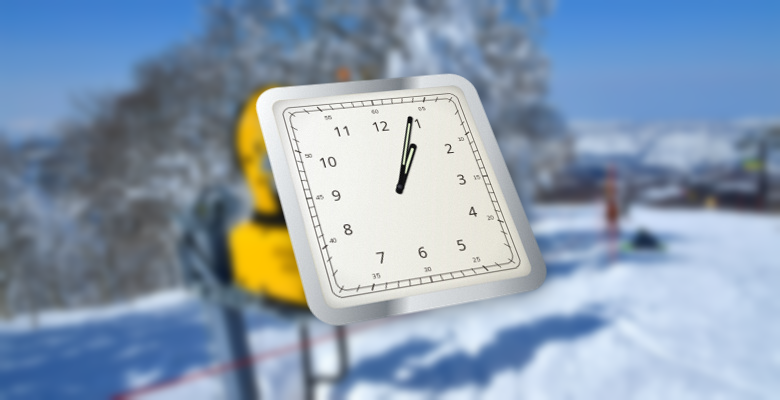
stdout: 1,04
